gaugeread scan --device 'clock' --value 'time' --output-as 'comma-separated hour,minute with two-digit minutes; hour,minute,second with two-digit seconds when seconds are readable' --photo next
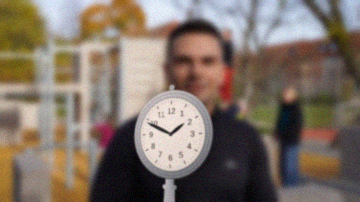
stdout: 1,49
